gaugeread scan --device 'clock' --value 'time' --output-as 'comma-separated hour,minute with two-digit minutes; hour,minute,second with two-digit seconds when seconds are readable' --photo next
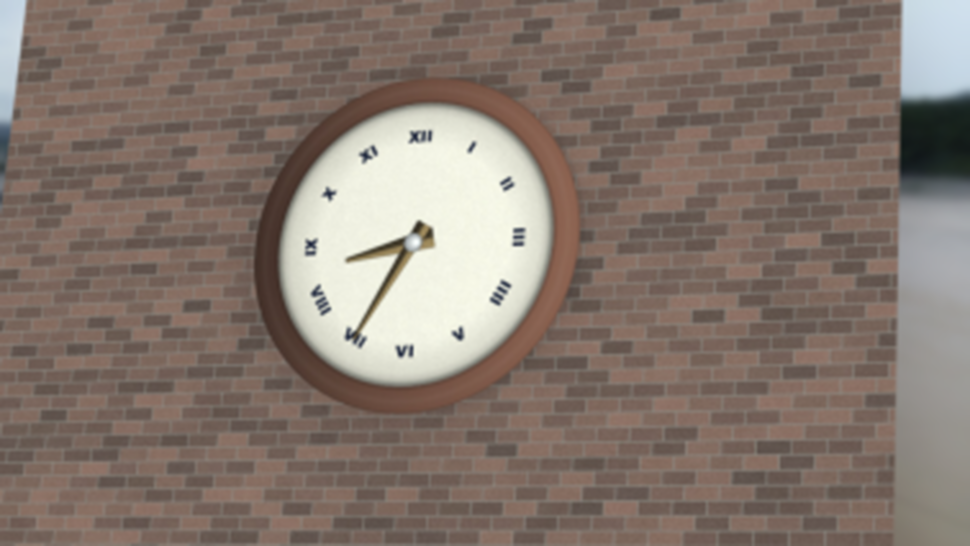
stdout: 8,35
